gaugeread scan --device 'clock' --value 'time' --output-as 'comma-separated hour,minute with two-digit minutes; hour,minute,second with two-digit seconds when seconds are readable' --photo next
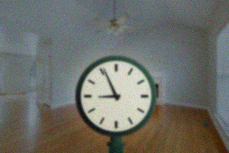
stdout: 8,56
